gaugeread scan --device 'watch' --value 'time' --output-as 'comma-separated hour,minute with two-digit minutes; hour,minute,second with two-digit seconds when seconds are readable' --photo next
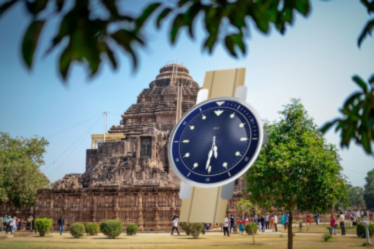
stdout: 5,31
